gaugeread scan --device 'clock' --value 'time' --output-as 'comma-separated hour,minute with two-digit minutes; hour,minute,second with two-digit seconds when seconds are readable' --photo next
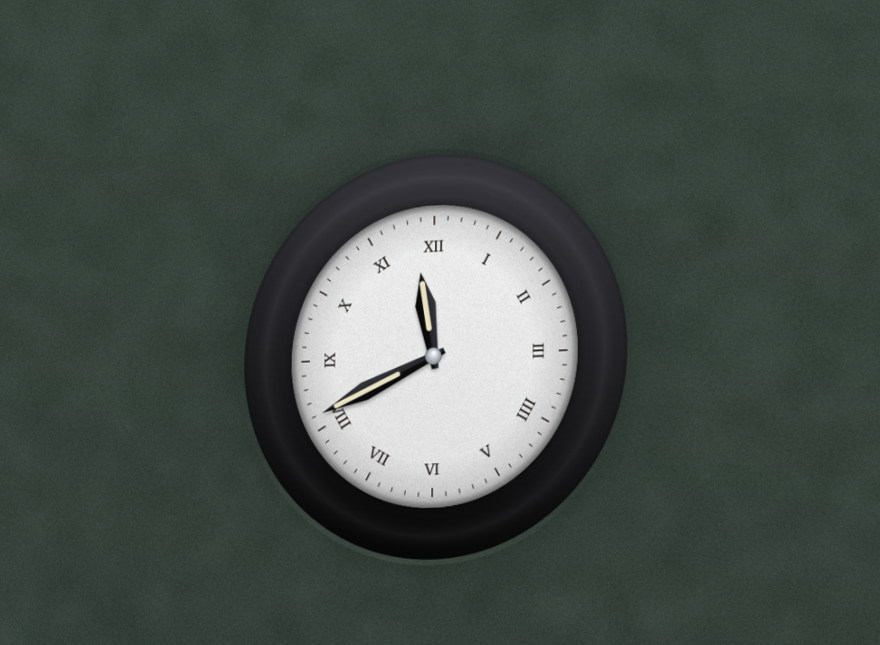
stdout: 11,41
